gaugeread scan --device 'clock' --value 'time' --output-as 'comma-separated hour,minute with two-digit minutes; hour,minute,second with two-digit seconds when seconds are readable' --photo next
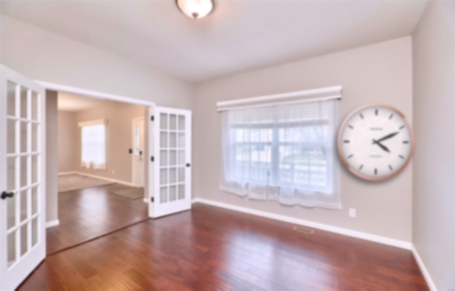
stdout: 4,11
